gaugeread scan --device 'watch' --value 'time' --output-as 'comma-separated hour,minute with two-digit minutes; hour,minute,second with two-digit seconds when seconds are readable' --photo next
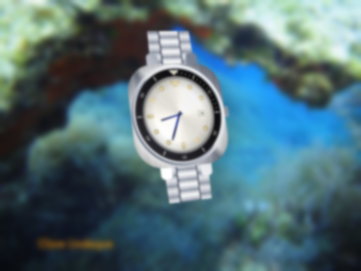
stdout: 8,34
